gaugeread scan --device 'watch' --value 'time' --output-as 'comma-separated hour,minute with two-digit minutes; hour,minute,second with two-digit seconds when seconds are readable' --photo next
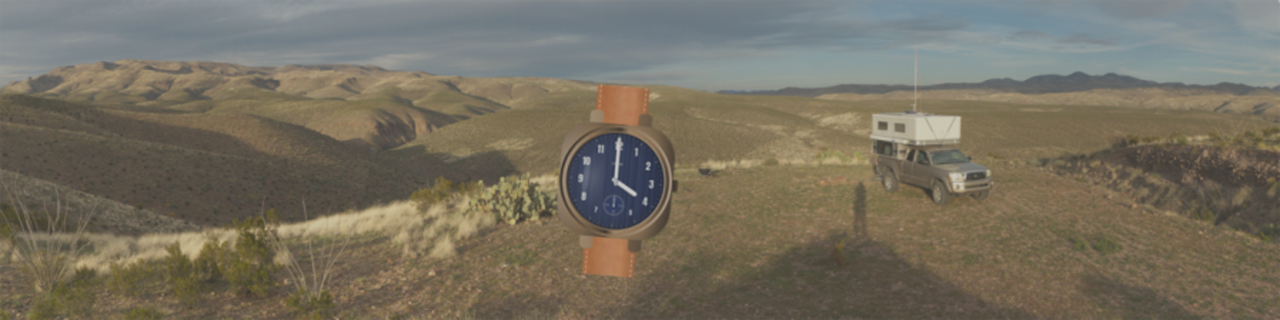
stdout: 4,00
